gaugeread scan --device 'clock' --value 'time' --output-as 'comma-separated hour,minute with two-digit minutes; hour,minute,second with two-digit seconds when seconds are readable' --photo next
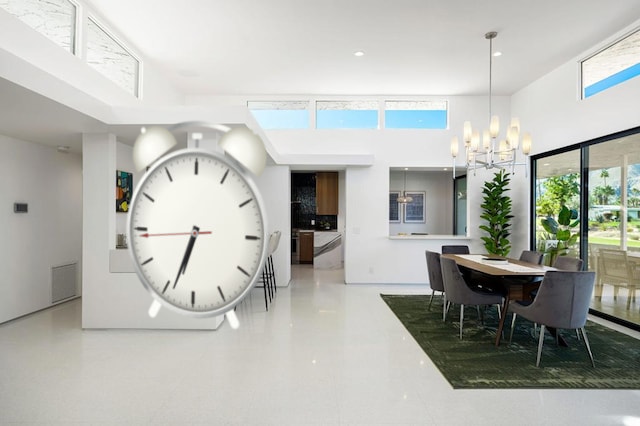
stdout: 6,33,44
